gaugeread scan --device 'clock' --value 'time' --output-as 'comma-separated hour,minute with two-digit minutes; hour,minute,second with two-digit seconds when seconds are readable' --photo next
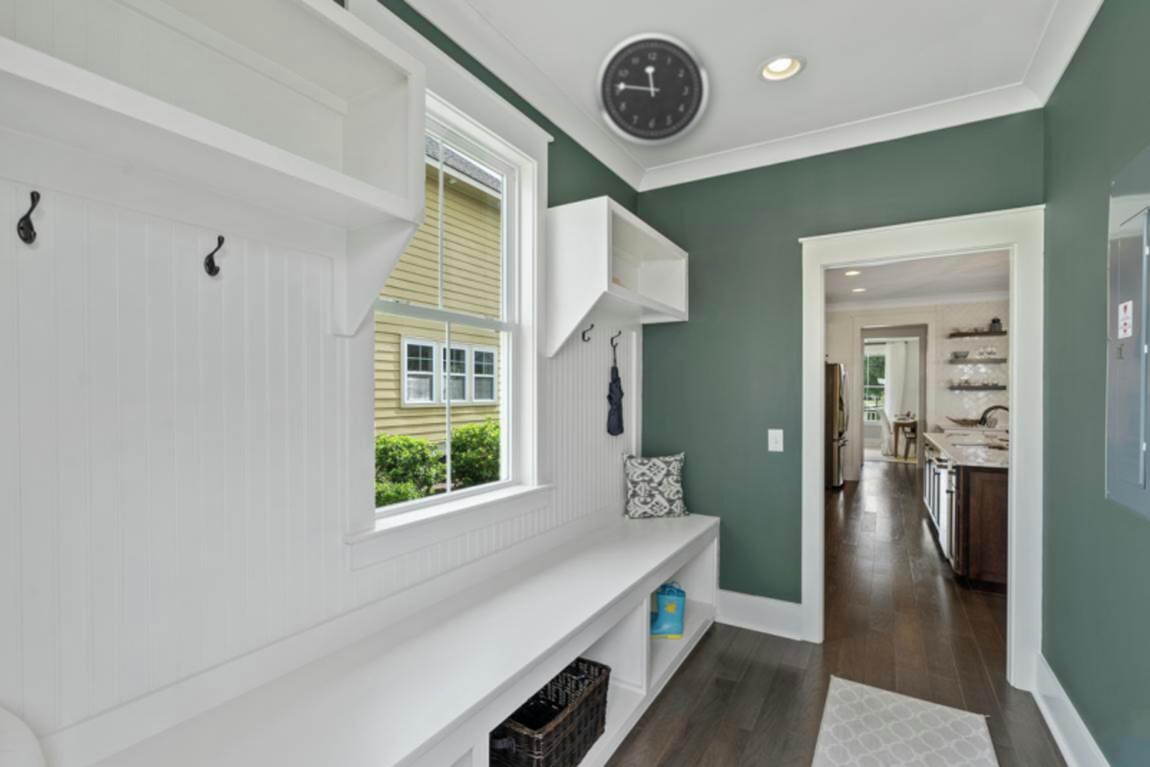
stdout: 11,46
